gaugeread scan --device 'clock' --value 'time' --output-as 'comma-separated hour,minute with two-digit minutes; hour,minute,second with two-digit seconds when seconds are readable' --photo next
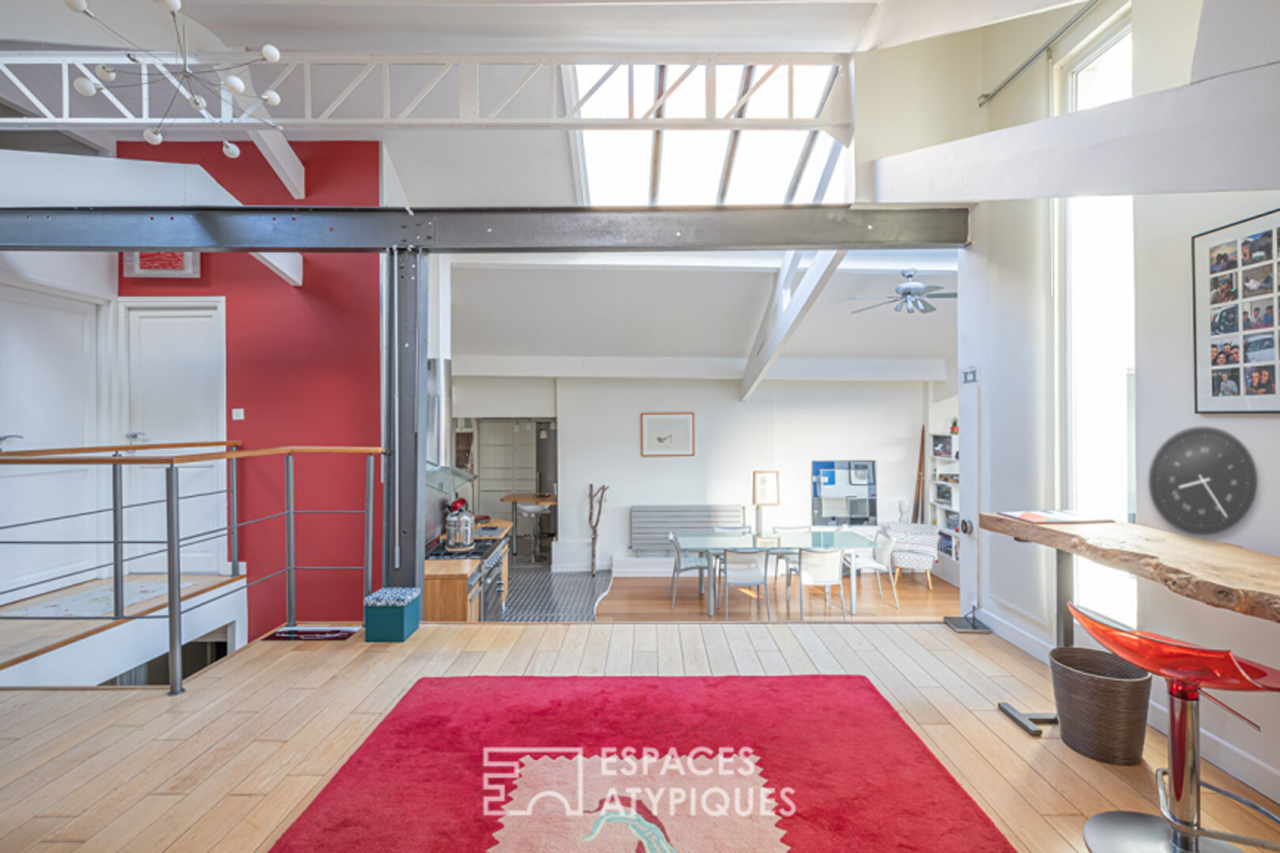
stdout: 8,24
